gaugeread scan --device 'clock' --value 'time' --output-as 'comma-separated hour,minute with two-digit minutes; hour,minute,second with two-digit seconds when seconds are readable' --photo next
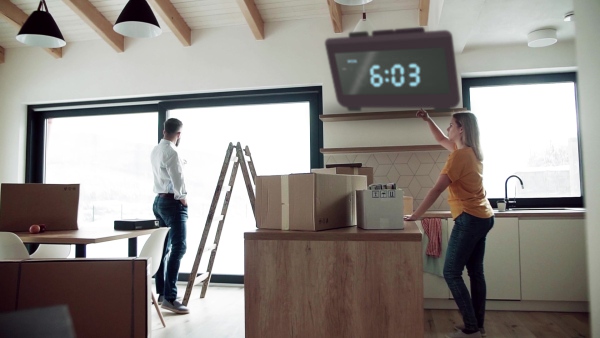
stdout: 6,03
